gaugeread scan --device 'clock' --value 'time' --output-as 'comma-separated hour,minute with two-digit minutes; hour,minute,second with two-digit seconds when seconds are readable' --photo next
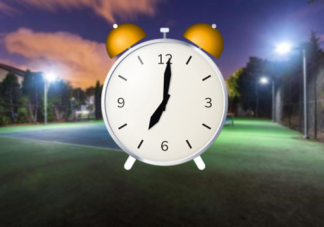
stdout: 7,01
